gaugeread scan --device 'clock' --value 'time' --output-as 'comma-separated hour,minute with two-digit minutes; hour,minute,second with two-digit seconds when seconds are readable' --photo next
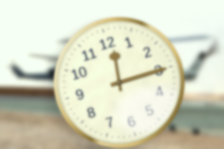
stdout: 12,15
